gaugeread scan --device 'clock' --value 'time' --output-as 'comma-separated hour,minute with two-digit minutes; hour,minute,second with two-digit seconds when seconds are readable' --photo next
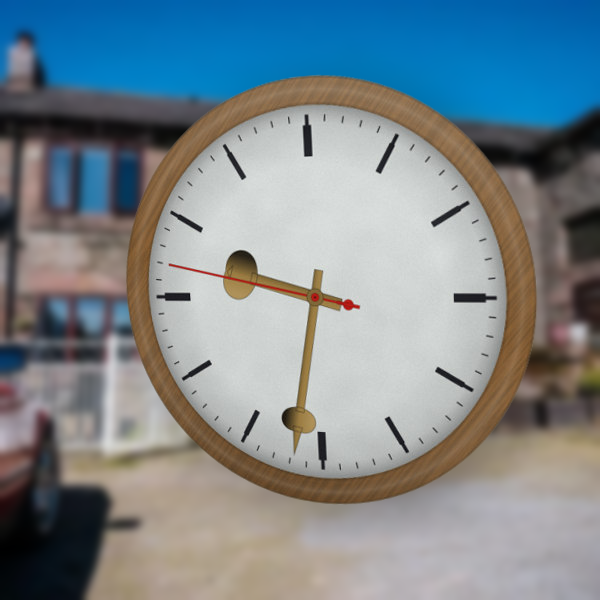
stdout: 9,31,47
